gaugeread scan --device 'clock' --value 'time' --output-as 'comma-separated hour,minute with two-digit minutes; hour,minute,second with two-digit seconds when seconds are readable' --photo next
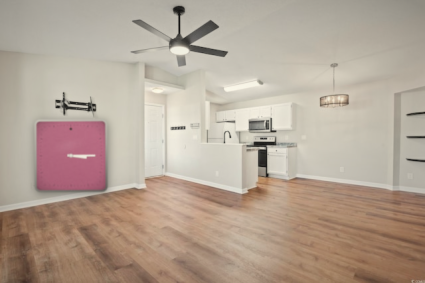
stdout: 3,15
